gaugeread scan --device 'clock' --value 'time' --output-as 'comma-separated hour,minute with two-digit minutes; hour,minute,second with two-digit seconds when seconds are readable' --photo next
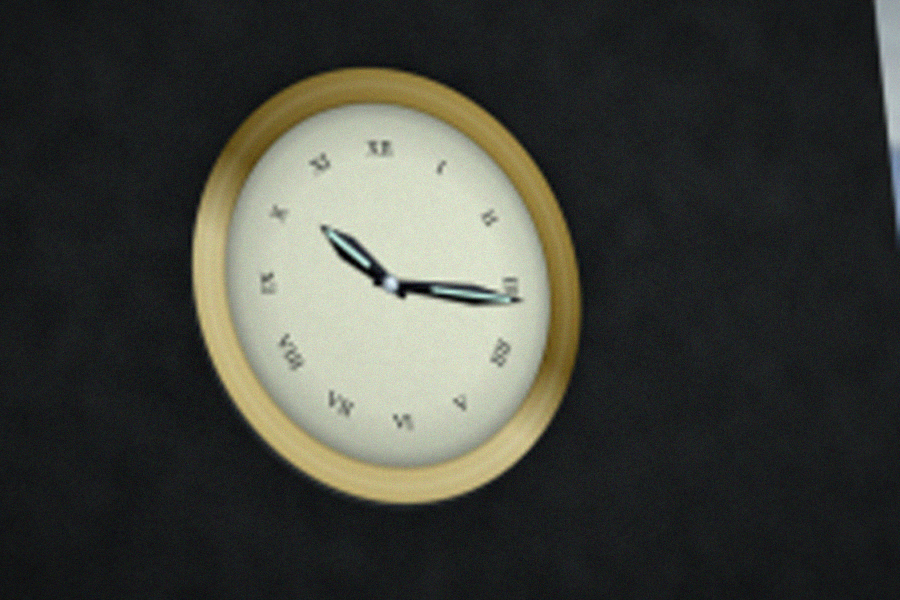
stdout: 10,16
